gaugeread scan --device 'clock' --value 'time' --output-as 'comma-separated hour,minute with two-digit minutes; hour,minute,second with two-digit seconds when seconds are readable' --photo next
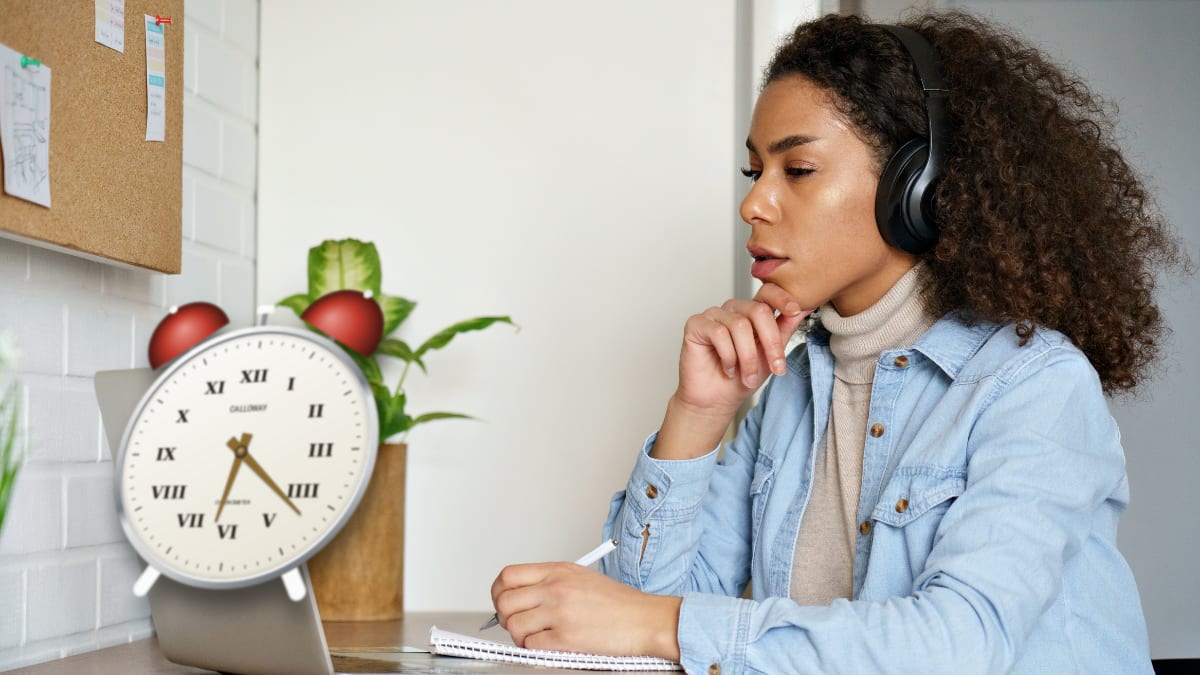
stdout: 6,22
